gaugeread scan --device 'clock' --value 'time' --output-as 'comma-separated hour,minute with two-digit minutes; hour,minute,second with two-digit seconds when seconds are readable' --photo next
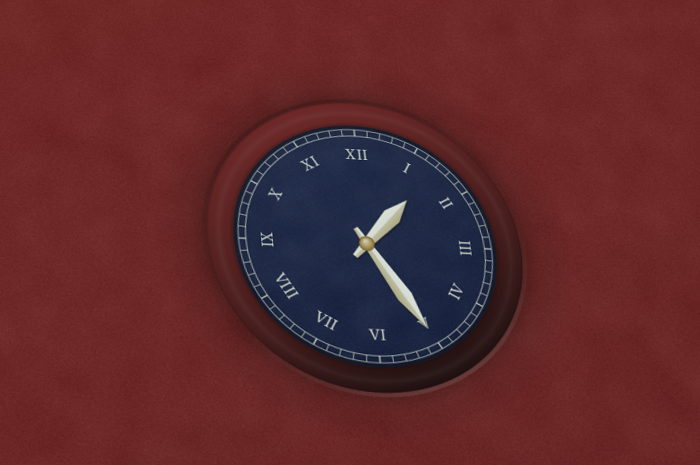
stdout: 1,25
